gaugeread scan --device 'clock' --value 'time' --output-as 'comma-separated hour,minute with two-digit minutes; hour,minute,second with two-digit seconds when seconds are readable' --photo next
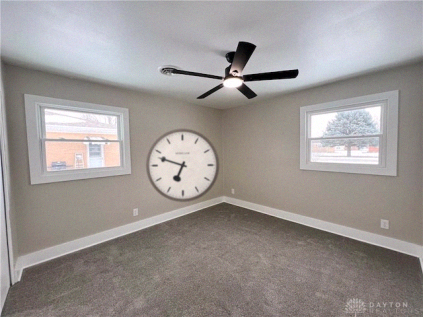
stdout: 6,48
